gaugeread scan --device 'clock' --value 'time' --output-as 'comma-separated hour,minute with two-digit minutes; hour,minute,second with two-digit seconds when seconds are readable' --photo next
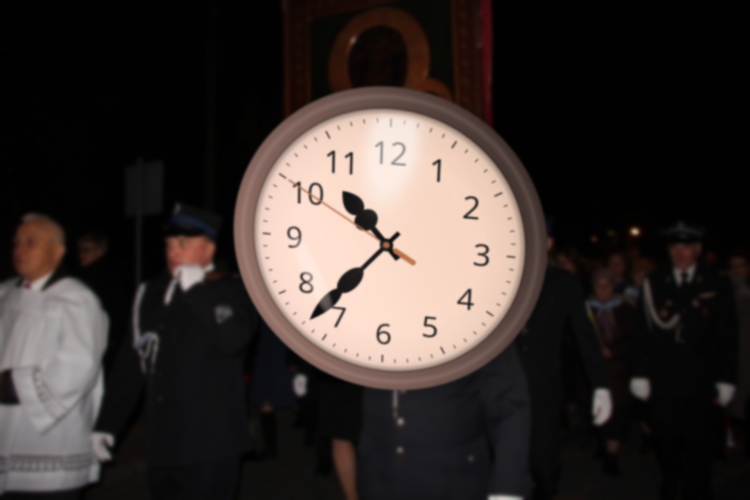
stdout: 10,36,50
